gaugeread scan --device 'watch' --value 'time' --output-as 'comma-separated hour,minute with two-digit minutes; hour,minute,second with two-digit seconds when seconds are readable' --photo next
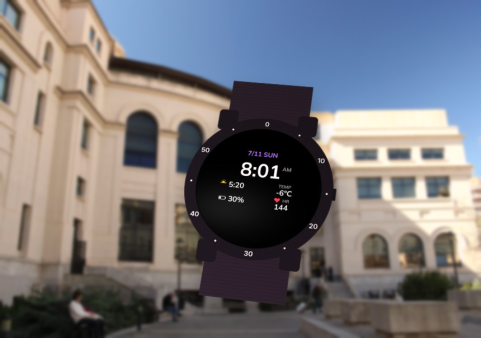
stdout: 8,01
